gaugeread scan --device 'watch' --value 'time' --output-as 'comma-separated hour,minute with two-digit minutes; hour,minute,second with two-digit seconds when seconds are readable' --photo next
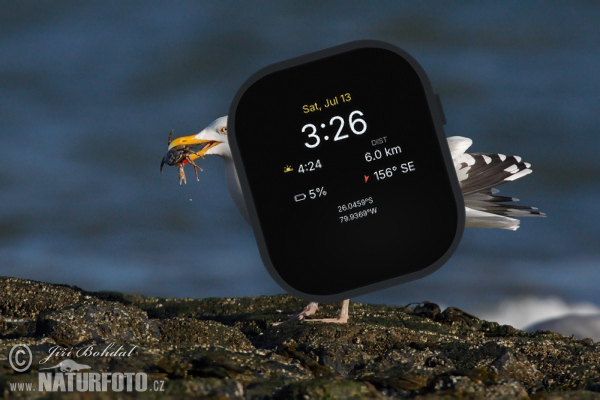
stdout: 3,26
